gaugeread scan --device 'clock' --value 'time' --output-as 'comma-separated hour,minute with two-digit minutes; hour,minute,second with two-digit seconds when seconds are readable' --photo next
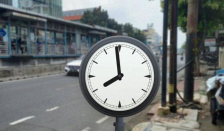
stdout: 7,59
